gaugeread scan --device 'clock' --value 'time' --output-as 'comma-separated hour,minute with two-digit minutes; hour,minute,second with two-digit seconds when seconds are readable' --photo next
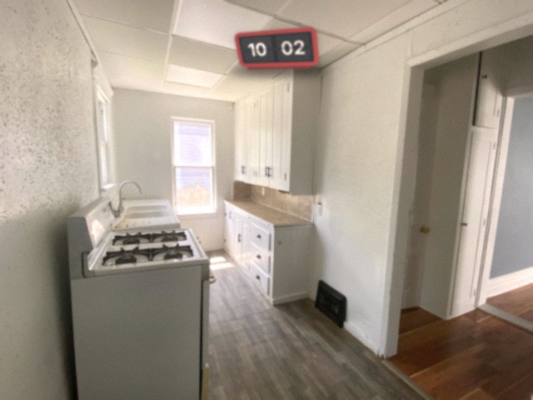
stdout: 10,02
